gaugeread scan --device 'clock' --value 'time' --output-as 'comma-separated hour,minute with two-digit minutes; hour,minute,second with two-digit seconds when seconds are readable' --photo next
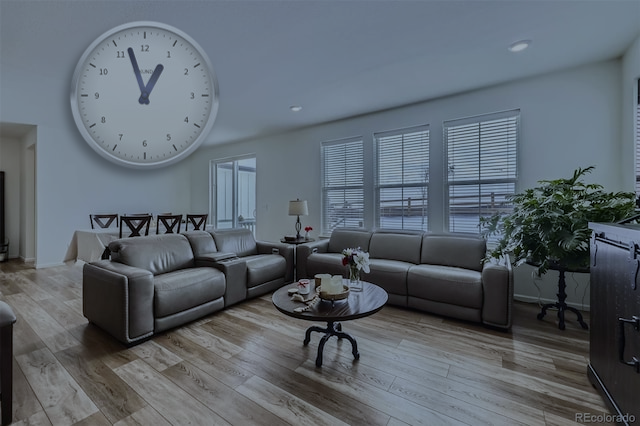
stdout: 12,57
